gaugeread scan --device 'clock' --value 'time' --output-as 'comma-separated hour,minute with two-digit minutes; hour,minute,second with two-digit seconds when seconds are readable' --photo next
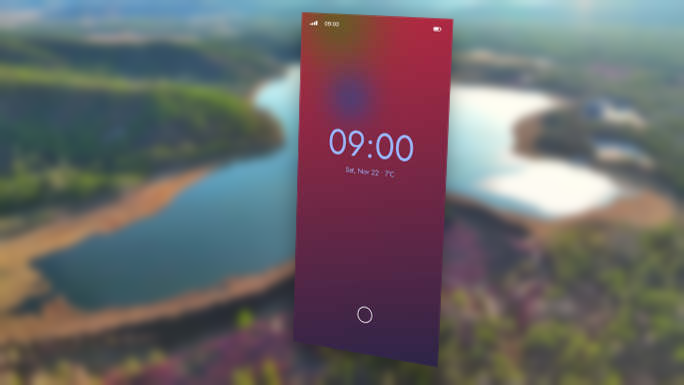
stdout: 9,00
